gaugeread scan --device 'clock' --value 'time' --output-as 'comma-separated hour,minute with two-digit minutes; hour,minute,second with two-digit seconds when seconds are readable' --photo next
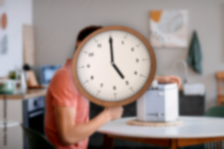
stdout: 5,00
